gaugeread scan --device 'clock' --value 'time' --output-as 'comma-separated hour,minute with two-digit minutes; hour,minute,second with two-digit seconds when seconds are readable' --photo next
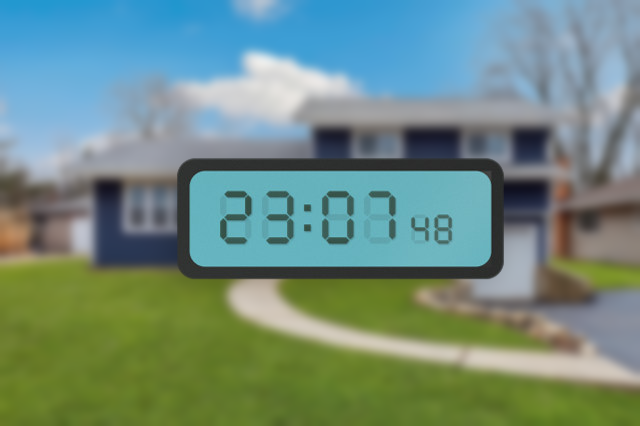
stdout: 23,07,48
